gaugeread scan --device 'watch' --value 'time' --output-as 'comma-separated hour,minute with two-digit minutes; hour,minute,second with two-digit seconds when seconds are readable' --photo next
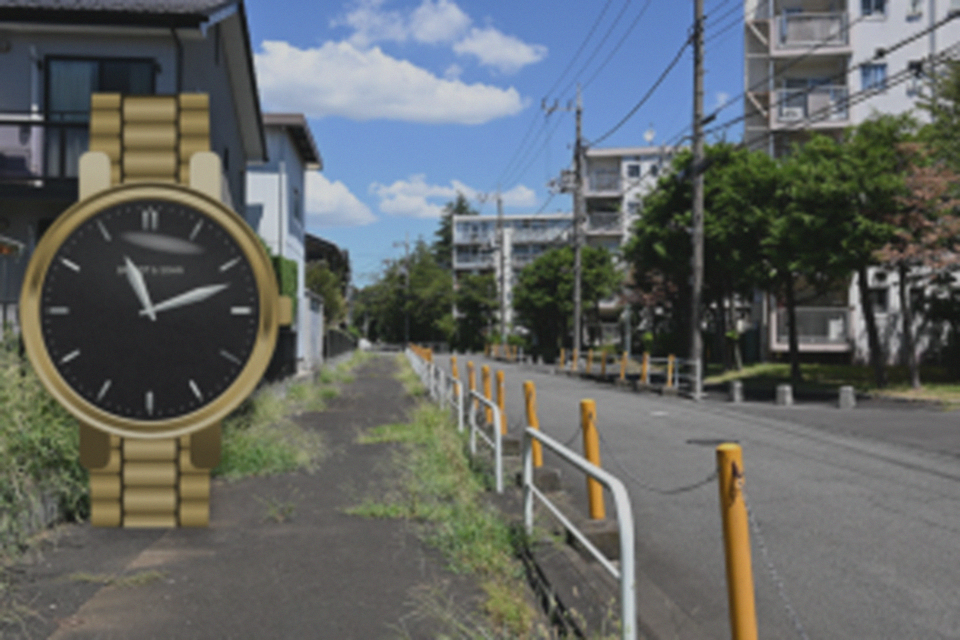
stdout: 11,12
